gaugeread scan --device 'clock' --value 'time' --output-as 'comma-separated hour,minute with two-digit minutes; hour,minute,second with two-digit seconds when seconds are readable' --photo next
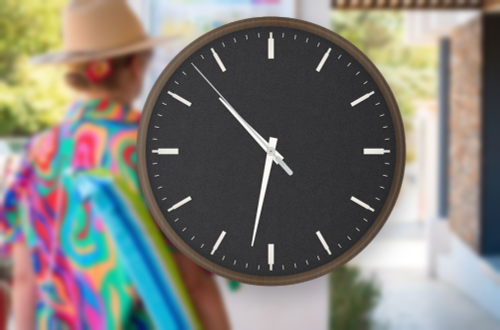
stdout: 10,31,53
